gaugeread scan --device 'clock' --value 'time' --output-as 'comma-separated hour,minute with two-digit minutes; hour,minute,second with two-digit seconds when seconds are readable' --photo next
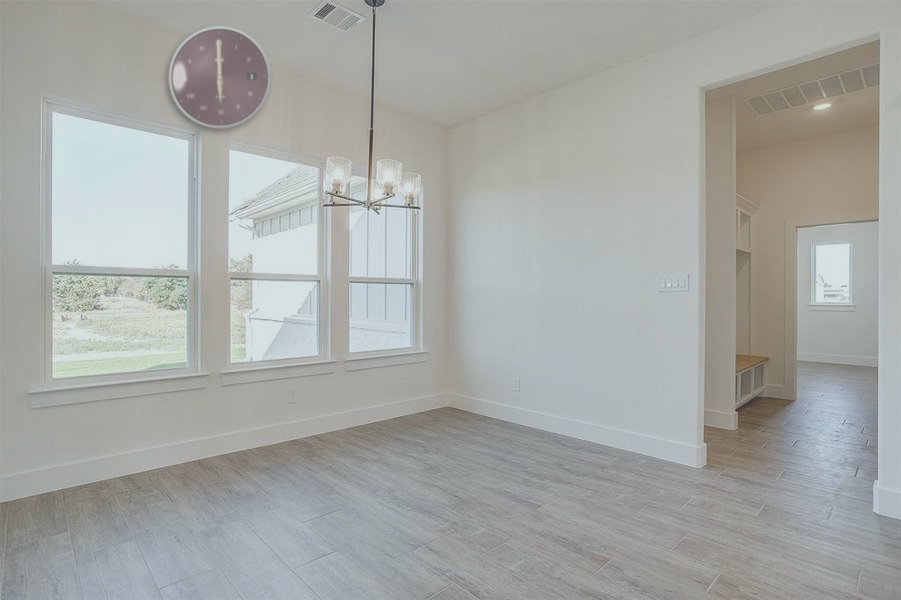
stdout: 6,00
